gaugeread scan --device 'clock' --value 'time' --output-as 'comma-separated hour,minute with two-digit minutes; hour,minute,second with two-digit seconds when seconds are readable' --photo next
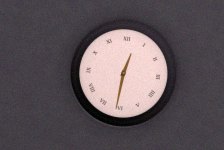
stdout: 12,31
